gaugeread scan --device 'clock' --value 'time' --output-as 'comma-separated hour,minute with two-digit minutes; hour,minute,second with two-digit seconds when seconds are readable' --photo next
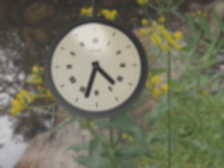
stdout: 4,33
